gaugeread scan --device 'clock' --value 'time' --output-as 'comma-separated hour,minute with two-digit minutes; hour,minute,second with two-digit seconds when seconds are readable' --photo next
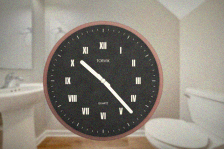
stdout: 10,23
